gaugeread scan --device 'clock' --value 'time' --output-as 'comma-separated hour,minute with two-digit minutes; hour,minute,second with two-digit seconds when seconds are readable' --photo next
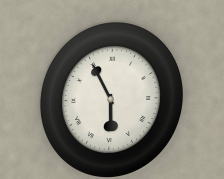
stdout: 5,55
